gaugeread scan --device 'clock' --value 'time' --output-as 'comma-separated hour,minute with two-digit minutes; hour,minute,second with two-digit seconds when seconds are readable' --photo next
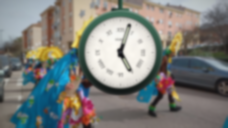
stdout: 5,03
